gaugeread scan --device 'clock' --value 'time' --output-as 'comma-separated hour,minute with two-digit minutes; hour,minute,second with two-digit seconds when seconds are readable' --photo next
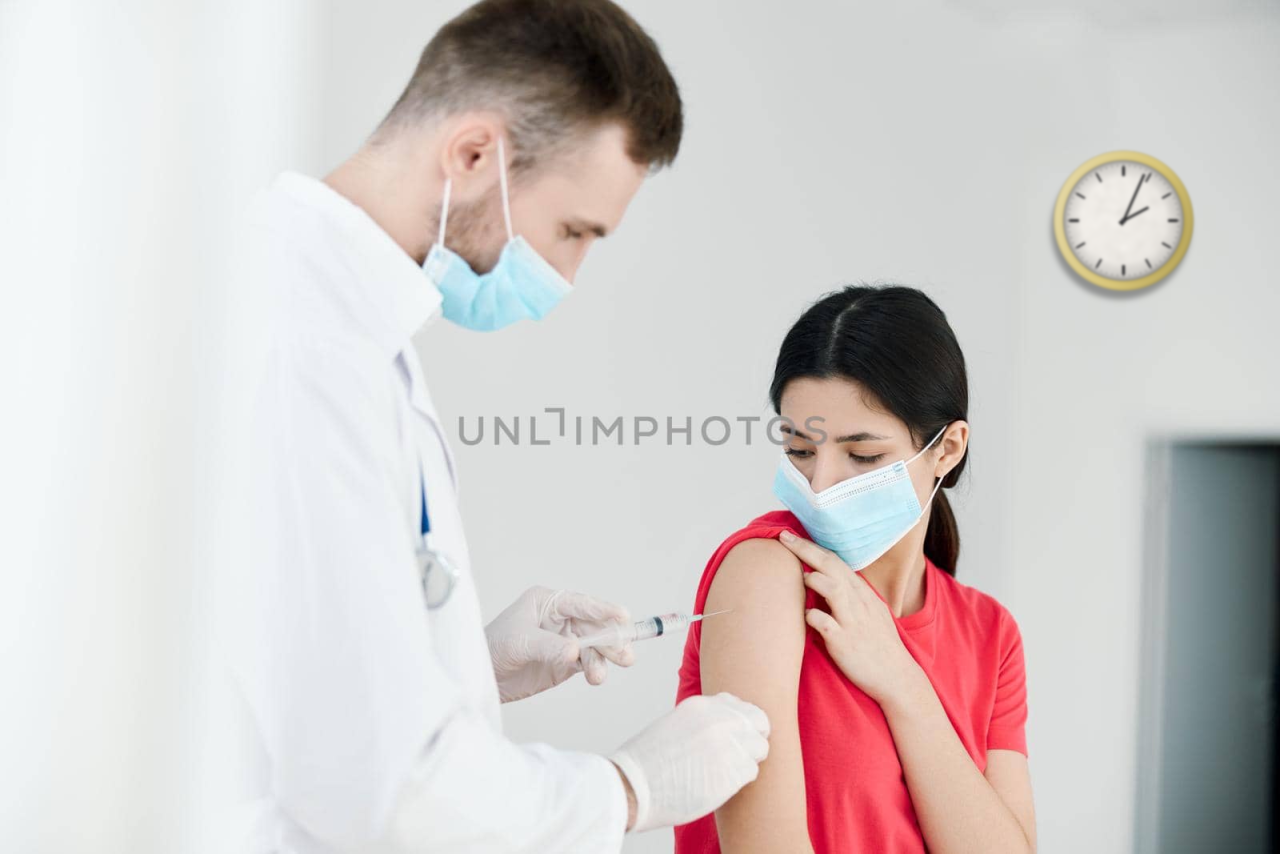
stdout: 2,04
